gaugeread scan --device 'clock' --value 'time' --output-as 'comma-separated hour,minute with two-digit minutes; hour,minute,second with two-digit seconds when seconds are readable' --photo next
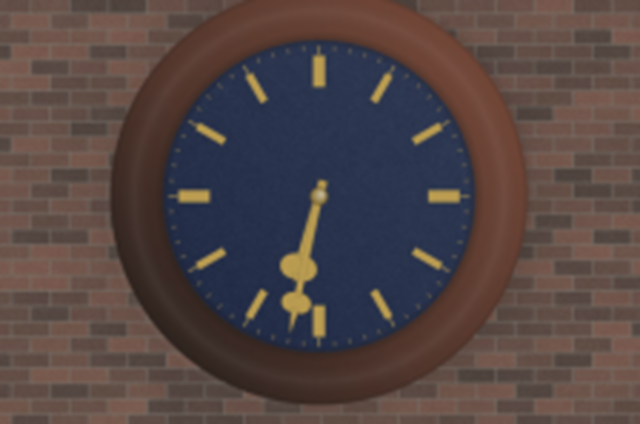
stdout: 6,32
